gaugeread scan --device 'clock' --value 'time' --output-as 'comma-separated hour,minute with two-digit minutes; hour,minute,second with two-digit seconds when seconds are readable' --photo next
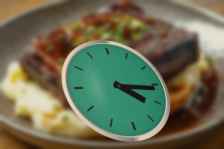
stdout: 4,16
